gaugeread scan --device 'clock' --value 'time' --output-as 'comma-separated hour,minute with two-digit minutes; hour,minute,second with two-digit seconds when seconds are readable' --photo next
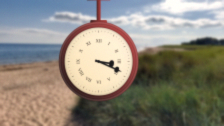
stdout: 3,19
